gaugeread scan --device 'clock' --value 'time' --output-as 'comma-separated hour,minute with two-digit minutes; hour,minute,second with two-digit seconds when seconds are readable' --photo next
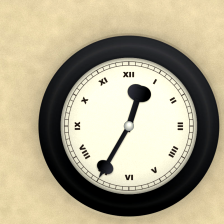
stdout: 12,35
